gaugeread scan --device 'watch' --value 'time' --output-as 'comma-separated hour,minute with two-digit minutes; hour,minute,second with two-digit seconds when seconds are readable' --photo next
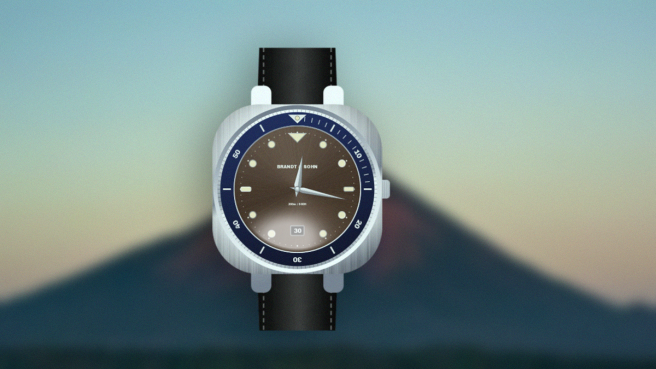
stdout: 12,17
